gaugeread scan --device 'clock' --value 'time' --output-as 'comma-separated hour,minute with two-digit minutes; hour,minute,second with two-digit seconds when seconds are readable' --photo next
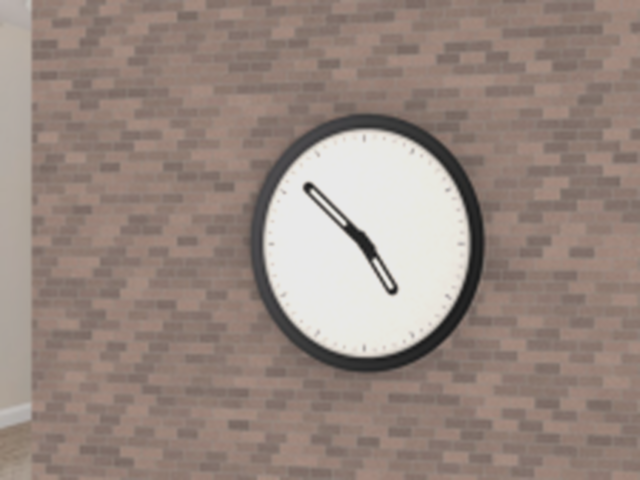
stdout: 4,52
